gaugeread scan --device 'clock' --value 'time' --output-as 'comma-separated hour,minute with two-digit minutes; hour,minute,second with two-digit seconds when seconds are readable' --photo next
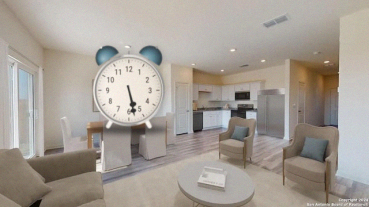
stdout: 5,28
